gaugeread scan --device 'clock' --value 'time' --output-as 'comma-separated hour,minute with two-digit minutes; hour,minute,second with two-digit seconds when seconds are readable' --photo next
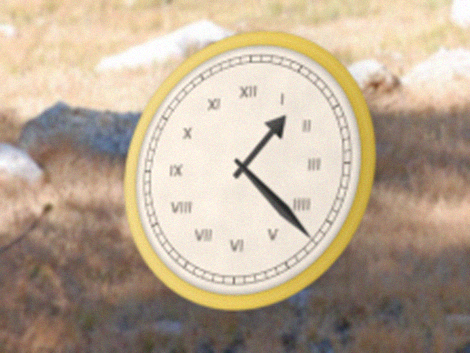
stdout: 1,22
